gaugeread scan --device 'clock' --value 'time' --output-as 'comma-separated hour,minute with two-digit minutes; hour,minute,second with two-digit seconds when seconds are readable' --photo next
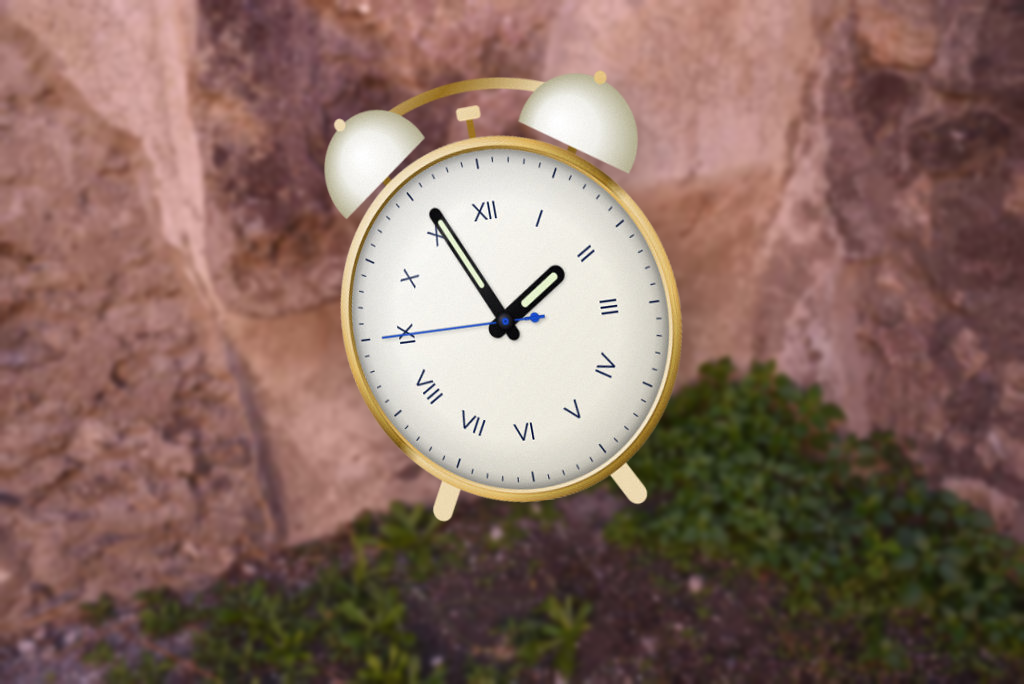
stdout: 1,55,45
